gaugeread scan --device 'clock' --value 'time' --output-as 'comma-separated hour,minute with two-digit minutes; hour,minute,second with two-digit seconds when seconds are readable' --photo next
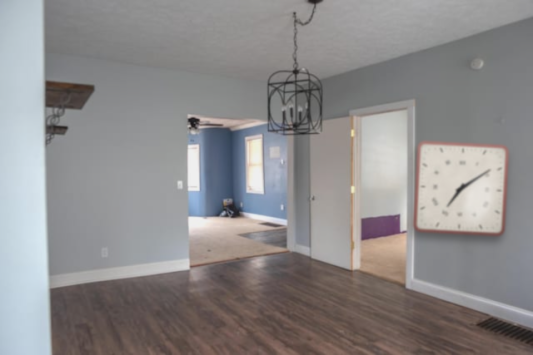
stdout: 7,09
